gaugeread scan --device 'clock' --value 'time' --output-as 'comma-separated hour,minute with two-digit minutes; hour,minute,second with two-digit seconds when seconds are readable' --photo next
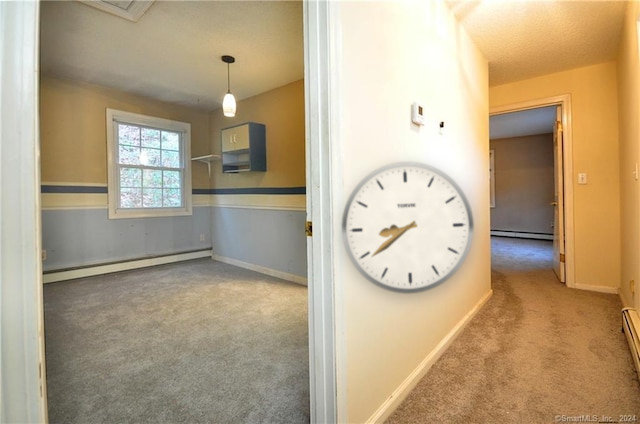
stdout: 8,39
